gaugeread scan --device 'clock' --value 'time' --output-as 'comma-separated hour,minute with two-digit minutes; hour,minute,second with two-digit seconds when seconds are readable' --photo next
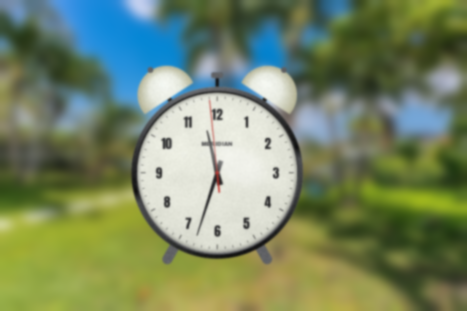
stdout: 11,32,59
